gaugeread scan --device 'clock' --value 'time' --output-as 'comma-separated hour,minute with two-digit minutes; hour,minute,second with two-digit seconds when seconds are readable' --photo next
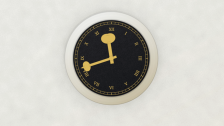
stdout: 11,42
